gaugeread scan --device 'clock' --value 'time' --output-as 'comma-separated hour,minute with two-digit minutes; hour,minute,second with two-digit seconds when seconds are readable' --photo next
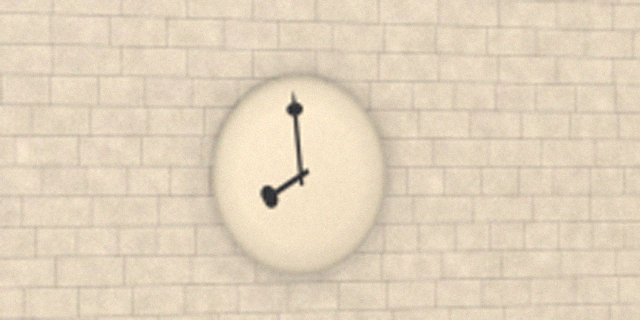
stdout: 7,59
